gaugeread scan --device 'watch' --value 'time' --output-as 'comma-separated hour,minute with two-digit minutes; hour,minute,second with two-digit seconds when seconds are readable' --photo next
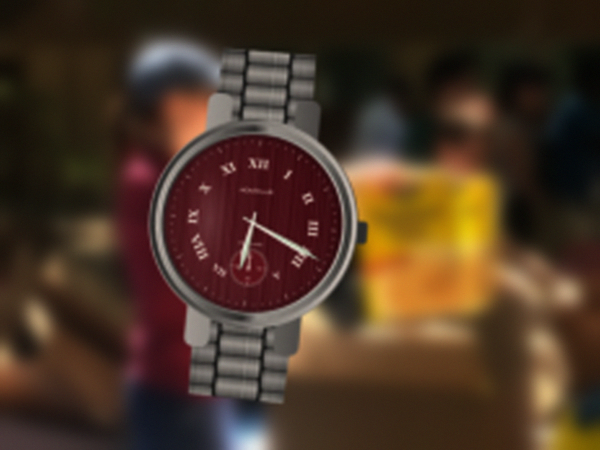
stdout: 6,19
